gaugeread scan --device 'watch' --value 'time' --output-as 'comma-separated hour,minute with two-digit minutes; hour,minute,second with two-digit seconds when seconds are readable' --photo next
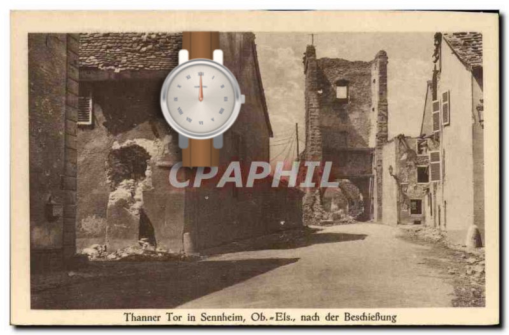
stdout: 12,00
